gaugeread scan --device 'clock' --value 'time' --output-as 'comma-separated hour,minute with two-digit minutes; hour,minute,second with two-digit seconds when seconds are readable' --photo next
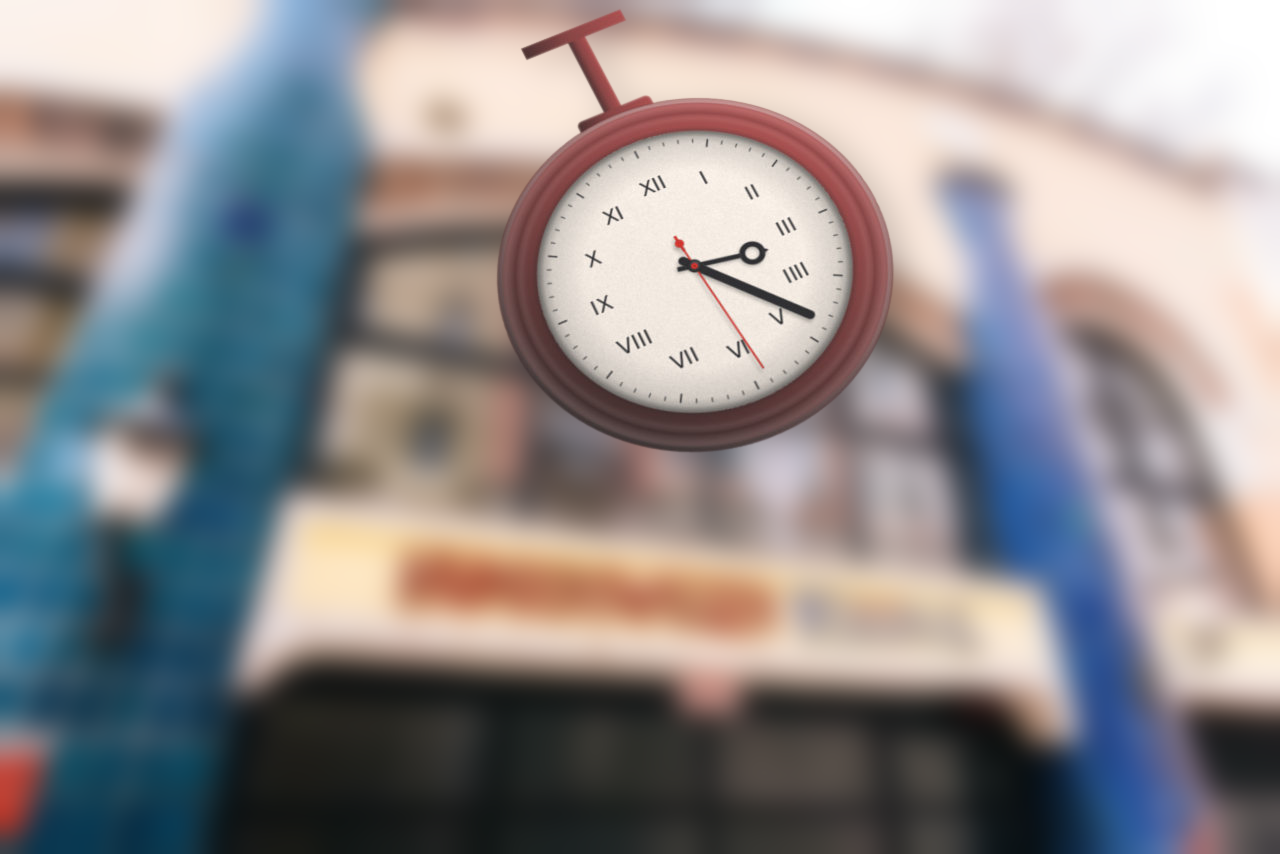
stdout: 3,23,29
